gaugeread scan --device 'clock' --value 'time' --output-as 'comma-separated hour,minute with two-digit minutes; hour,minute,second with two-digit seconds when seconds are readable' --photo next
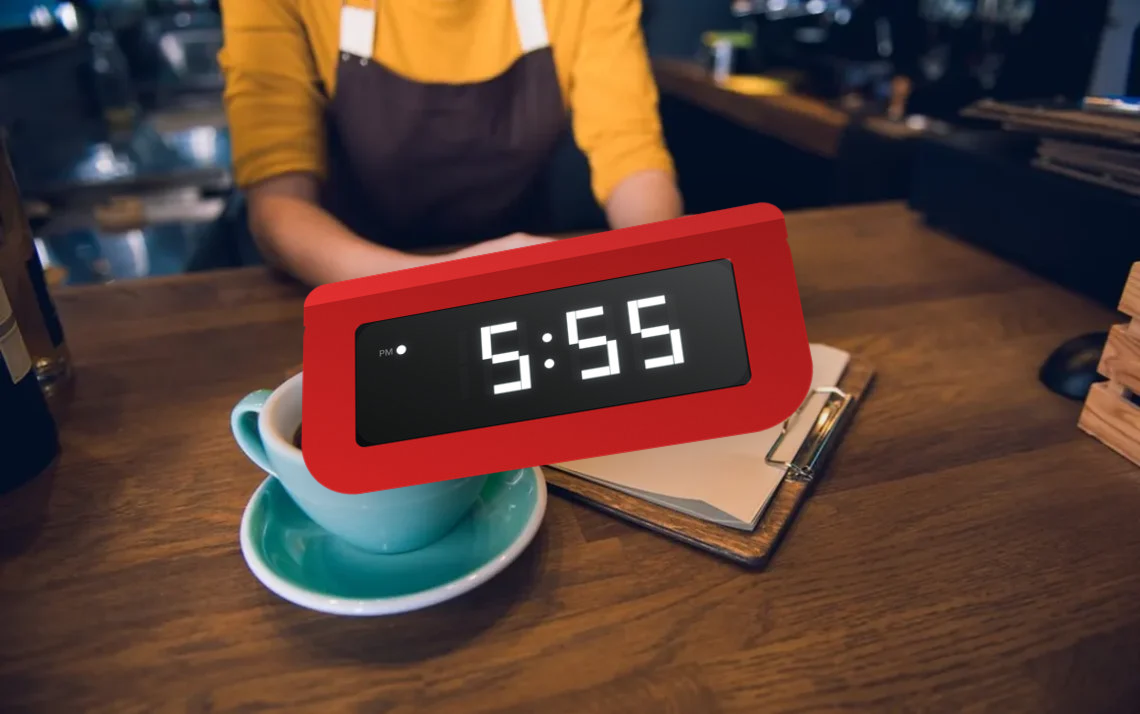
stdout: 5,55
